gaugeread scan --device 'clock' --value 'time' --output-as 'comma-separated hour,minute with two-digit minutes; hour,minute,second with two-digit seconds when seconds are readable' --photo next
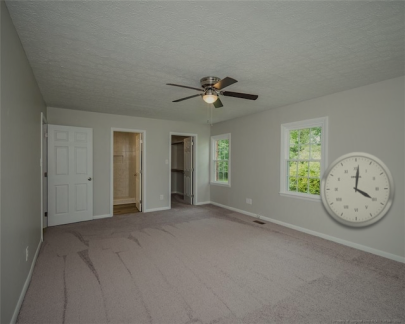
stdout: 4,01
